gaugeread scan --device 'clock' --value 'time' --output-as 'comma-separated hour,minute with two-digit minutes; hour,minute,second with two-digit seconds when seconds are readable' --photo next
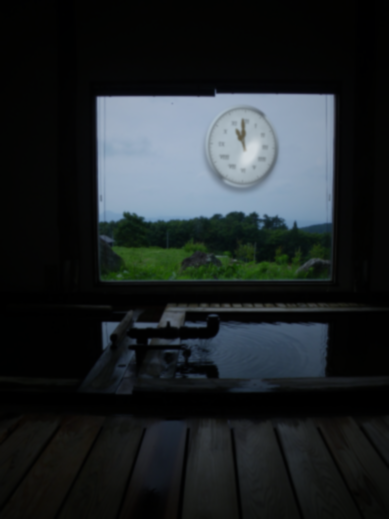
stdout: 10,59
